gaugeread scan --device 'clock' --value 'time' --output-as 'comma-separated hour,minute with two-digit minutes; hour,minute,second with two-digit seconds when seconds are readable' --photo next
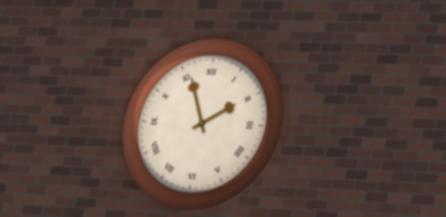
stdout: 1,56
